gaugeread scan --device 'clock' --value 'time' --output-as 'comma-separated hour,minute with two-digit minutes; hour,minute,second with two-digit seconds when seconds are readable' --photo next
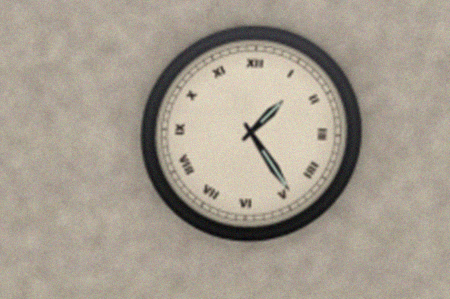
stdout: 1,24
